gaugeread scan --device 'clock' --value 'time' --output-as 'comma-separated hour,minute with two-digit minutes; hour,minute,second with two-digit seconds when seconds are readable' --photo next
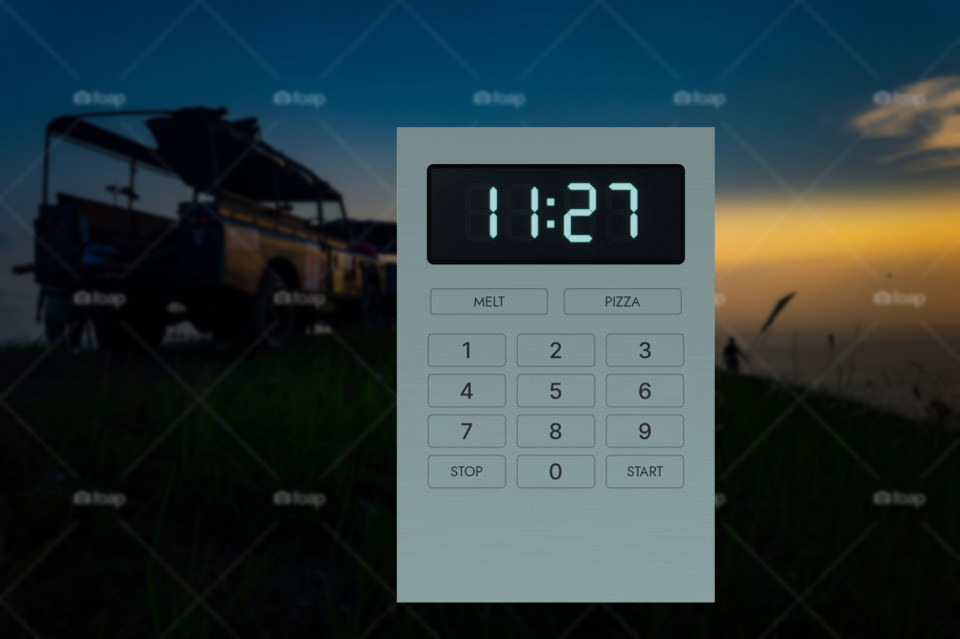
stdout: 11,27
